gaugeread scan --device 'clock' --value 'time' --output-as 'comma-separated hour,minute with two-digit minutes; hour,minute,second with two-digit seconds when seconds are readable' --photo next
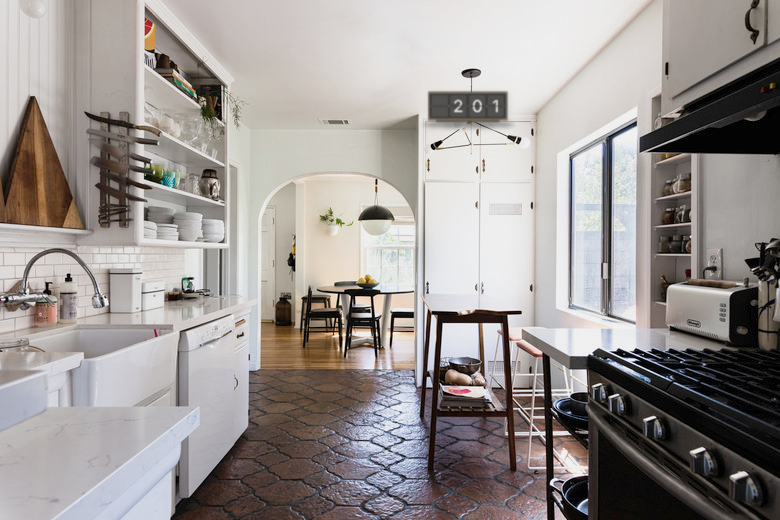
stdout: 2,01
